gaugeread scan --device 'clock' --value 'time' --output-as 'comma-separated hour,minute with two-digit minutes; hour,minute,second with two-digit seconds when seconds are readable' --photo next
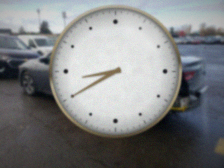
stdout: 8,40
